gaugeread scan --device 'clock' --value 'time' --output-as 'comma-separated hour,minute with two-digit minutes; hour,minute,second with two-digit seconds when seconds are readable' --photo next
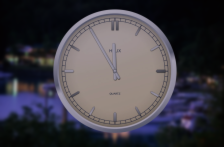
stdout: 11,55
